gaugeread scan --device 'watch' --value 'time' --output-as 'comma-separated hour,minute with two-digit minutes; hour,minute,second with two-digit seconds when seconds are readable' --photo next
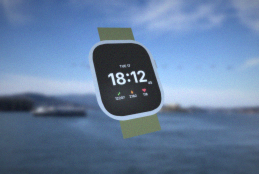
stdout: 18,12
